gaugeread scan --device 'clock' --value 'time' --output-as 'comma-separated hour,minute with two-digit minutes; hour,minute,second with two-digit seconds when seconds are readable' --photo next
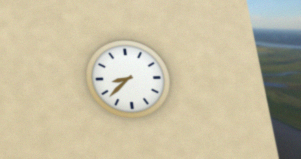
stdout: 8,38
